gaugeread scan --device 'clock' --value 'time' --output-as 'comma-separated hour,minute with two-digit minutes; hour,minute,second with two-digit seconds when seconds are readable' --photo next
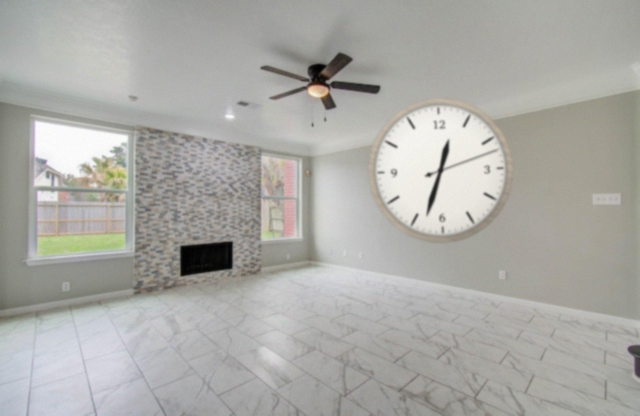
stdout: 12,33,12
